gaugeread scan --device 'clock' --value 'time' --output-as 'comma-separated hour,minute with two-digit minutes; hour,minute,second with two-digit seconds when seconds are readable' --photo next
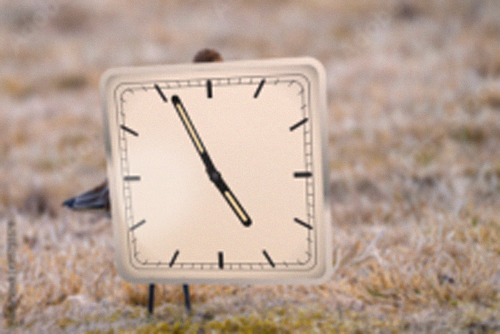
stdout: 4,56
